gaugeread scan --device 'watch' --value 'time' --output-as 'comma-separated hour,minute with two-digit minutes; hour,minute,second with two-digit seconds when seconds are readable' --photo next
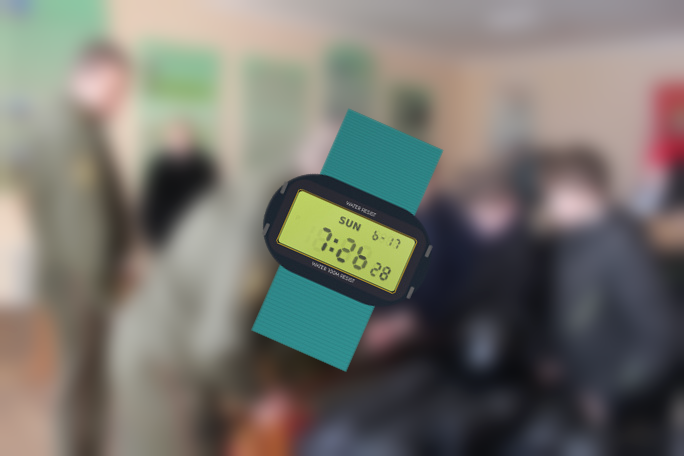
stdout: 7,26,28
